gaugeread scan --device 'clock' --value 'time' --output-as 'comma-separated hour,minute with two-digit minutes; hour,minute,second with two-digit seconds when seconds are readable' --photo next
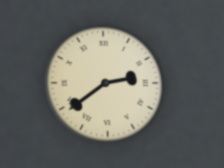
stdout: 2,39
